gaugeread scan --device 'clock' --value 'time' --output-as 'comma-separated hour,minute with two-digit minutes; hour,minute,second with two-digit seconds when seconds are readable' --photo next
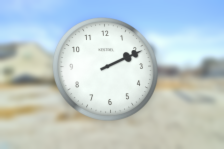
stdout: 2,11
